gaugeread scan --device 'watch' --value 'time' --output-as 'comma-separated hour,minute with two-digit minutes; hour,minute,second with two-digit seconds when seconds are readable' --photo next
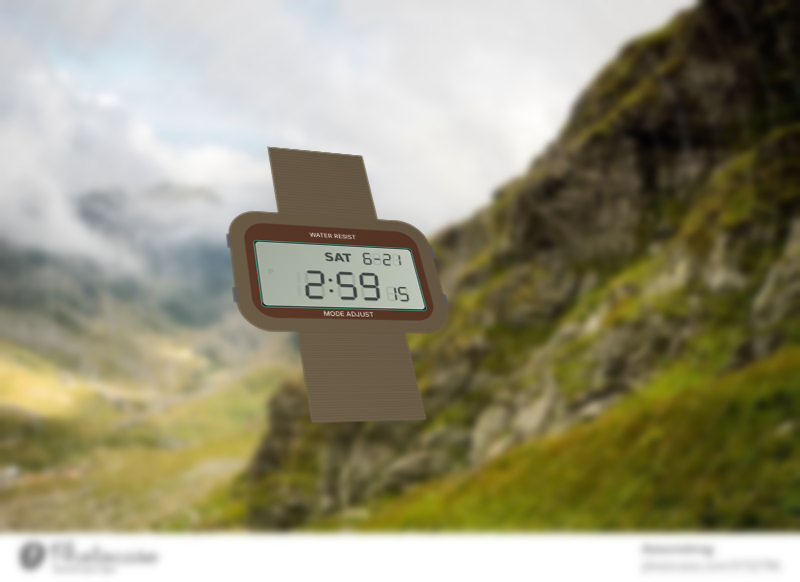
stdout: 2,59,15
